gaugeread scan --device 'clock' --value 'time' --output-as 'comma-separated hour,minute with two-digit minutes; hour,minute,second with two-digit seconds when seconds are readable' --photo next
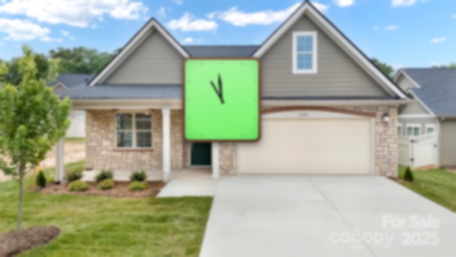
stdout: 10,59
